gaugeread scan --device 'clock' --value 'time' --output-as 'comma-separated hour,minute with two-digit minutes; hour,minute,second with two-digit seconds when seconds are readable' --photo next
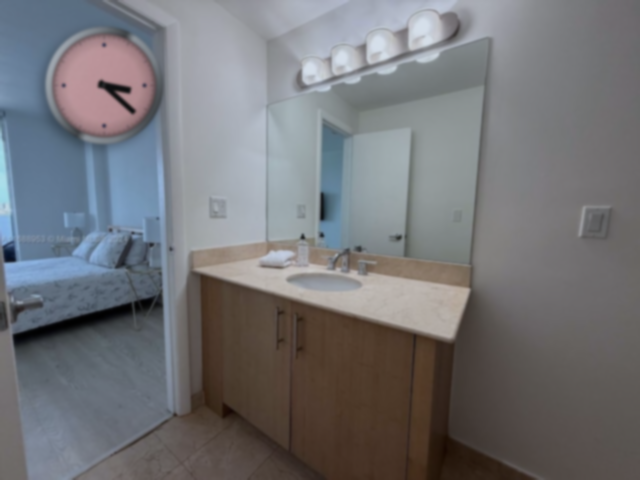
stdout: 3,22
